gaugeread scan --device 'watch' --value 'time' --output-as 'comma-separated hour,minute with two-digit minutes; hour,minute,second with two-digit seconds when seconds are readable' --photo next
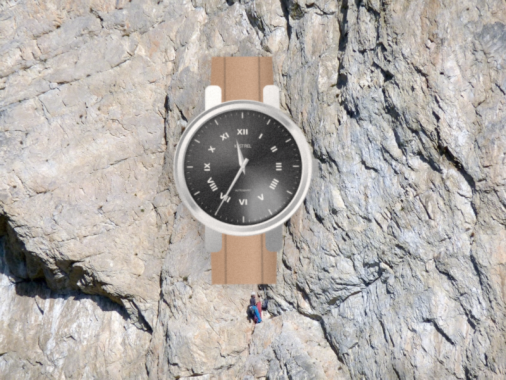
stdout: 11,35
